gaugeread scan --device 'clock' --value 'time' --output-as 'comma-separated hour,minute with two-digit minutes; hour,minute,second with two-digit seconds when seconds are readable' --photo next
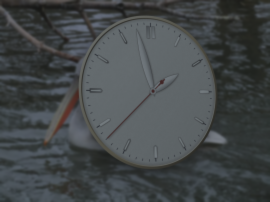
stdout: 1,57,38
